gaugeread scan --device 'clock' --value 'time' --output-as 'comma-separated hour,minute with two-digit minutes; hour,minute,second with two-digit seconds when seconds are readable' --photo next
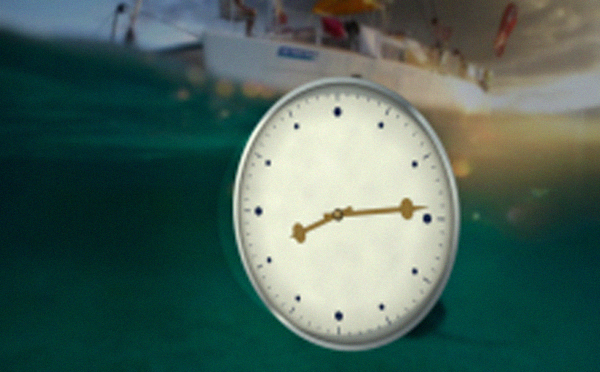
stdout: 8,14
